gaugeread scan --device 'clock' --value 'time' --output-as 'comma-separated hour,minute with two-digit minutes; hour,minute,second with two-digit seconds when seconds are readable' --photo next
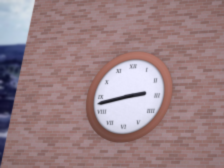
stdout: 2,43
